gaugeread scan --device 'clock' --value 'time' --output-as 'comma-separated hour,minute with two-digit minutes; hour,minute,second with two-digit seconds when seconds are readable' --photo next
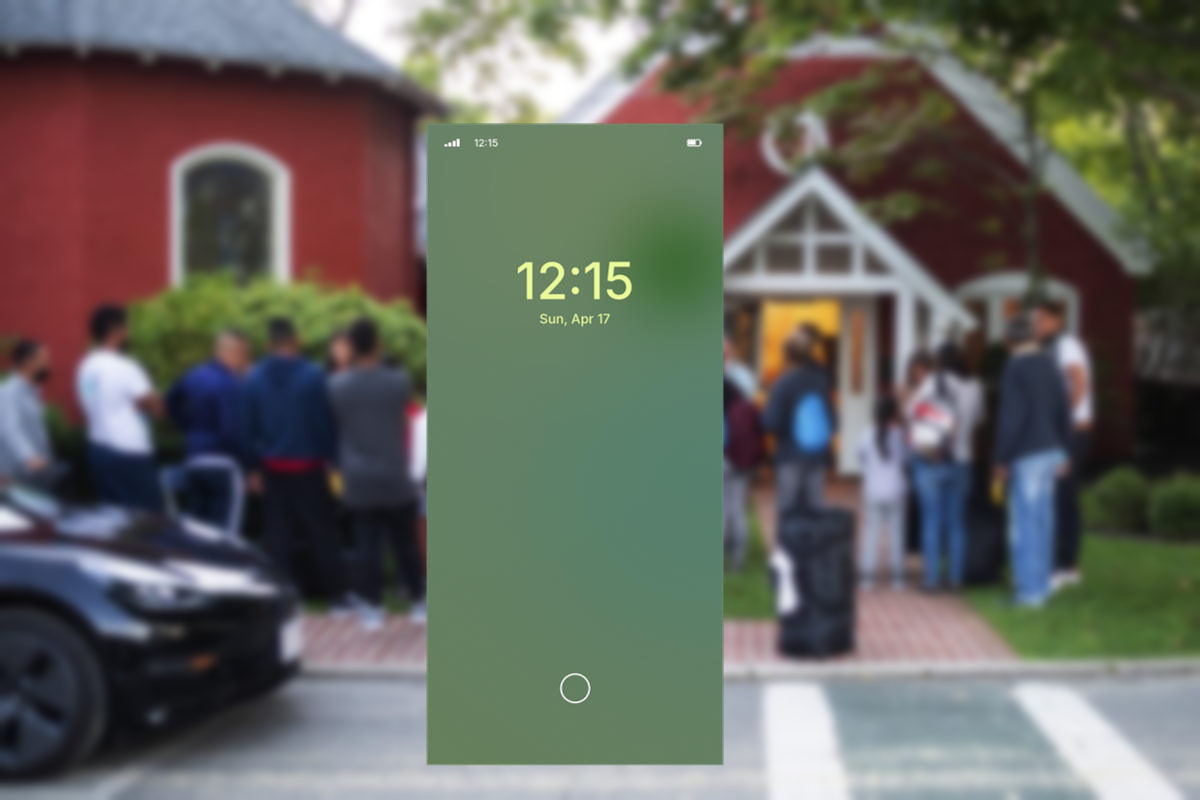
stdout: 12,15
